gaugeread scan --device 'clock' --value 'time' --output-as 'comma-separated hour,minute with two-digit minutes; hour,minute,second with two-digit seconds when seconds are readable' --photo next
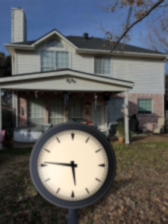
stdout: 5,46
